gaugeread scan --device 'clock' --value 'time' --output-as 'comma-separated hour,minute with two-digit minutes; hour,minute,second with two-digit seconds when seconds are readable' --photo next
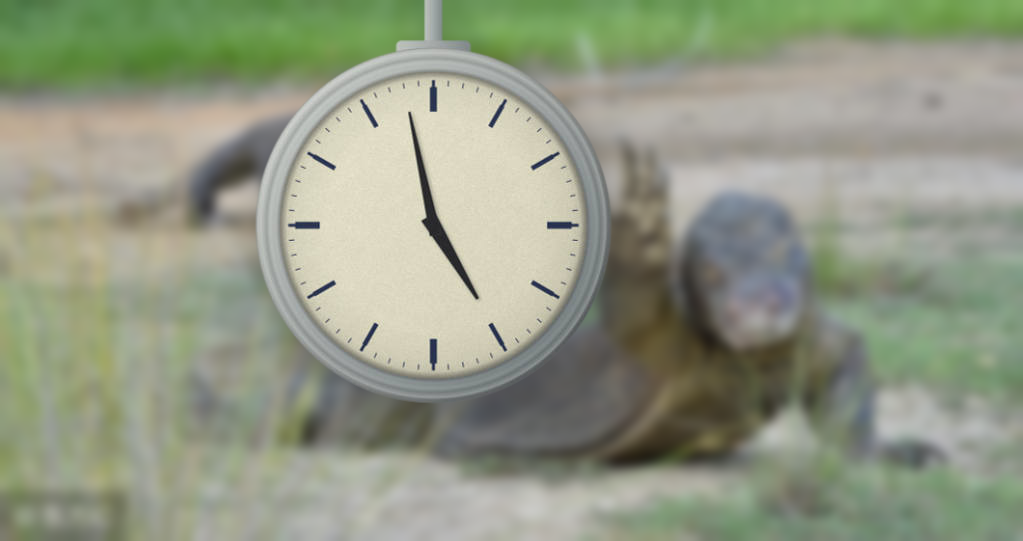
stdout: 4,58
